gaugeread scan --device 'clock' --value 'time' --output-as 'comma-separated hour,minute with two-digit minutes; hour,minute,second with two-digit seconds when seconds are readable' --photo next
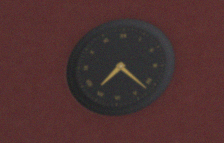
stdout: 7,22
